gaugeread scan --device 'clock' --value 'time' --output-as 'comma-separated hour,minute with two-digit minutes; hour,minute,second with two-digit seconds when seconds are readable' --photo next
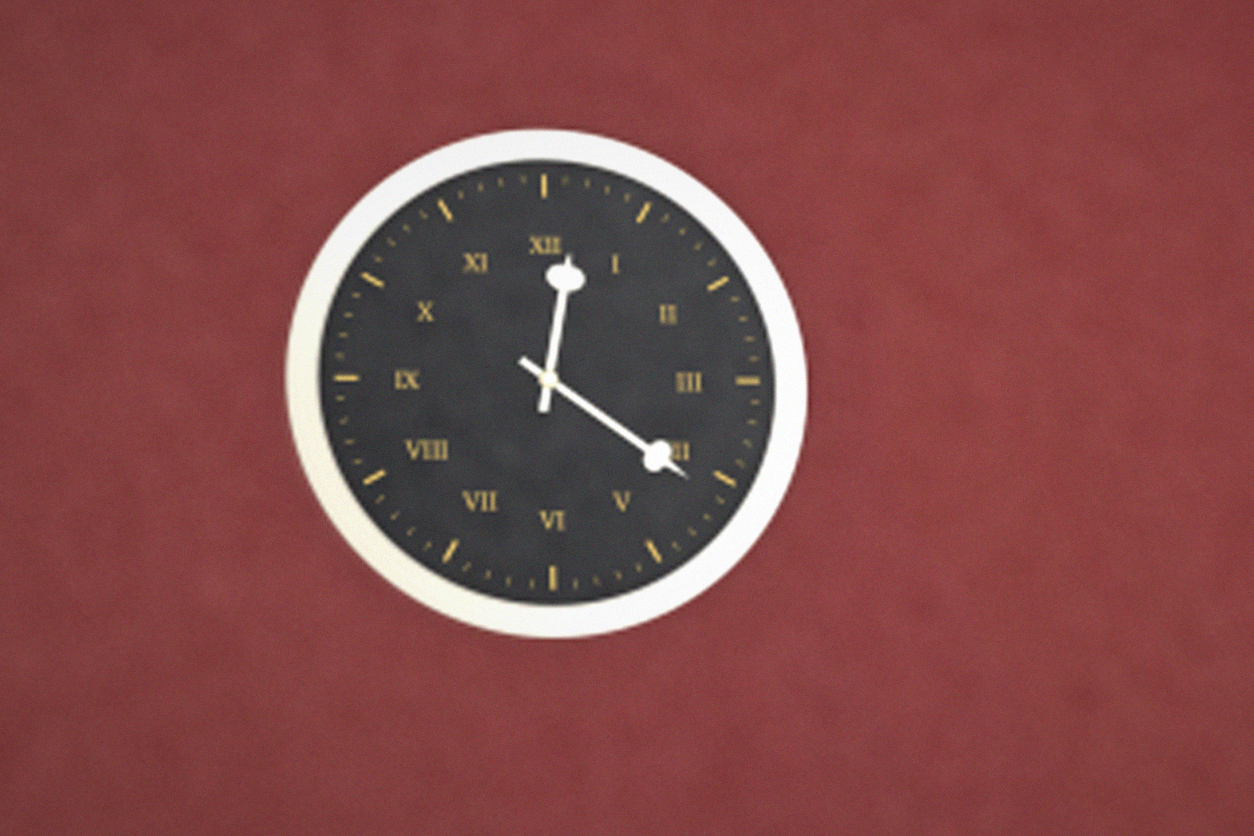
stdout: 12,21
